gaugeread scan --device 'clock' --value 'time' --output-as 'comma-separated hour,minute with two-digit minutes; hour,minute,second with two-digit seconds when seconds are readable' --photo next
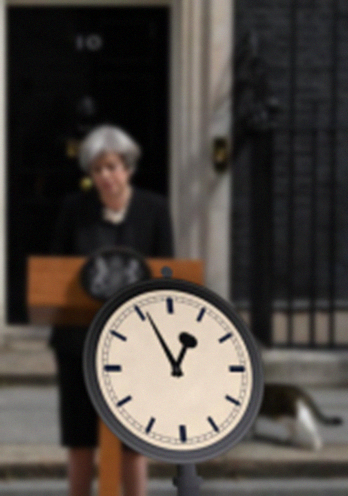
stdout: 12,56
